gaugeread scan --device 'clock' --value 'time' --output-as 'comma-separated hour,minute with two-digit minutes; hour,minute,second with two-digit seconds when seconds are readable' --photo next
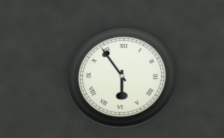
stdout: 5,54
